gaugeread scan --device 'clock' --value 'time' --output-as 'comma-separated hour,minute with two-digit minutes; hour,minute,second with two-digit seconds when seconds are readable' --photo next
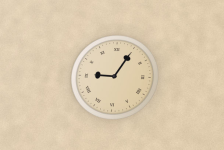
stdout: 9,05
